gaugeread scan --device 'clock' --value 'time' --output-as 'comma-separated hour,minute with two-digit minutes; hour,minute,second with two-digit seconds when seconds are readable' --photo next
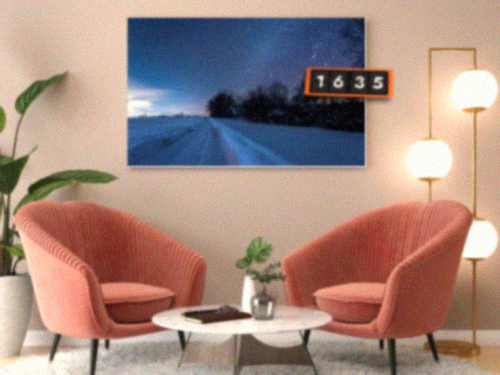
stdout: 16,35
